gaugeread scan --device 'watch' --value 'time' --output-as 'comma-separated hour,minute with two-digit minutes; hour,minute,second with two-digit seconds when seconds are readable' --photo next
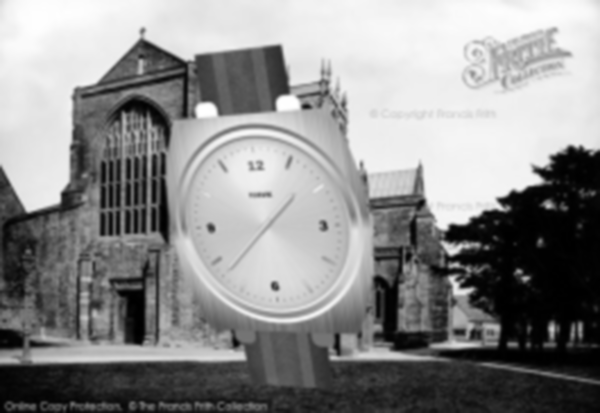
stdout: 1,38
